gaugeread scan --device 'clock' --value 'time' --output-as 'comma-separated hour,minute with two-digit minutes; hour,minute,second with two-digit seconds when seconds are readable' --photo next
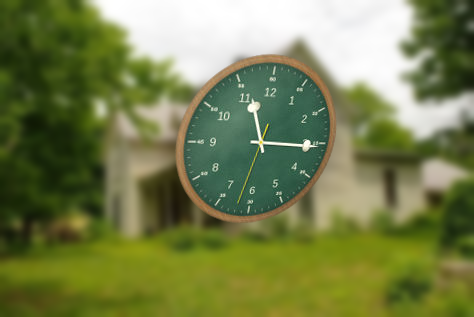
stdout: 11,15,32
